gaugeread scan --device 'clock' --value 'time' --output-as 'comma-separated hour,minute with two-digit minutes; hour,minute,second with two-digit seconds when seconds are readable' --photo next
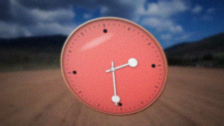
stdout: 2,31
